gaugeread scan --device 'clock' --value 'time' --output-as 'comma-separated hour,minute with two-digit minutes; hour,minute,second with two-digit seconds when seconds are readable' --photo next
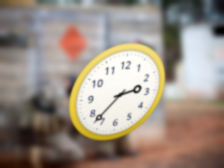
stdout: 2,37
